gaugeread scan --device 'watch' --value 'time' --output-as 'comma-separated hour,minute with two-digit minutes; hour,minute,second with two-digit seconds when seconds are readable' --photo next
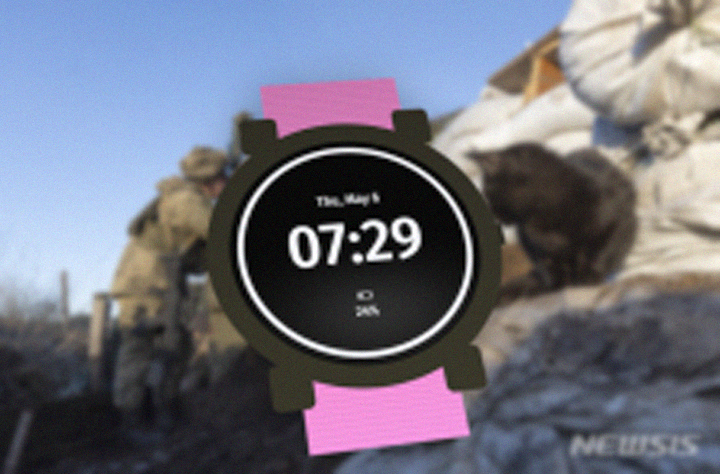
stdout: 7,29
